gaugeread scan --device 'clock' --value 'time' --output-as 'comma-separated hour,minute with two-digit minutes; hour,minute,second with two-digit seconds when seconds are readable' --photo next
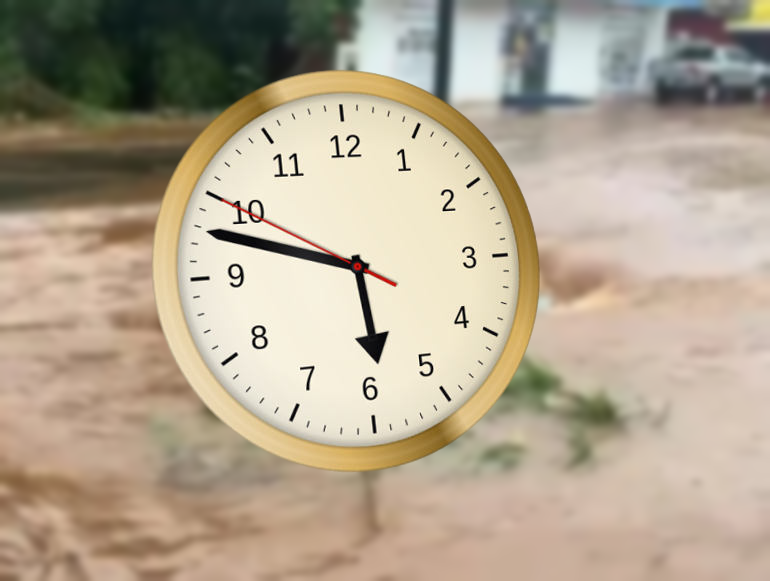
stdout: 5,47,50
